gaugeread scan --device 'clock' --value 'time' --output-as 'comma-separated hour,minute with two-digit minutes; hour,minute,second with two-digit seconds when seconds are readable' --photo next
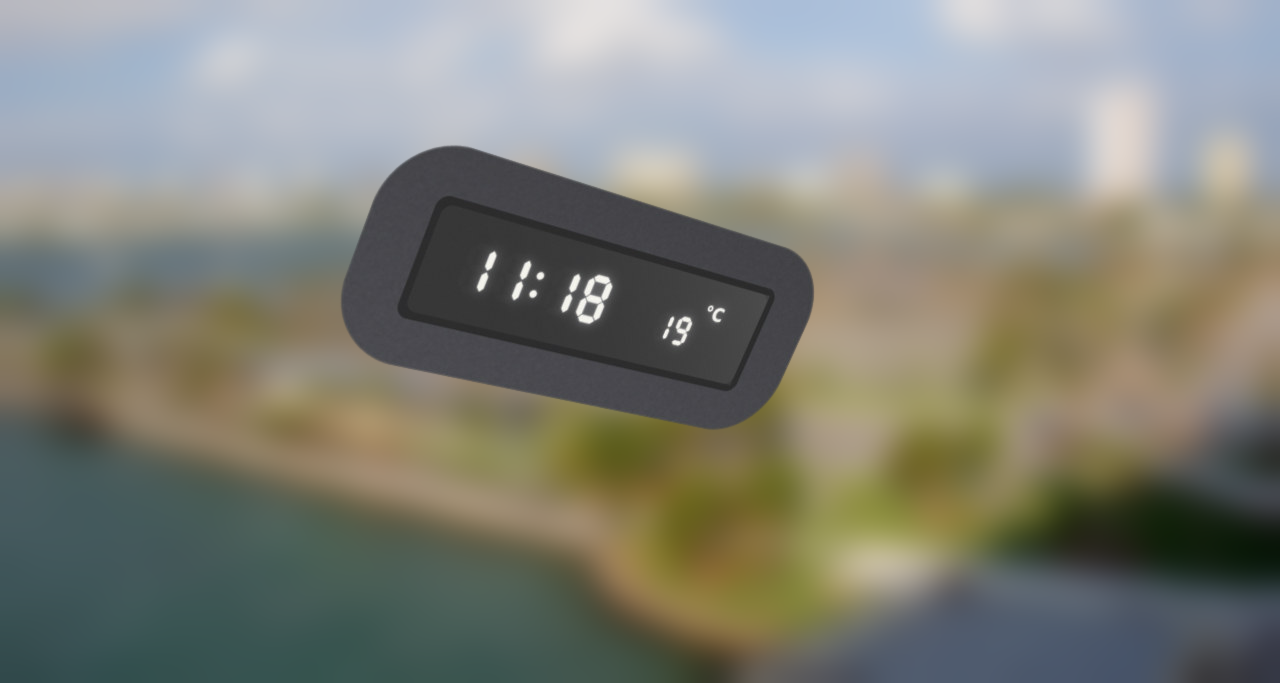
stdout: 11,18
